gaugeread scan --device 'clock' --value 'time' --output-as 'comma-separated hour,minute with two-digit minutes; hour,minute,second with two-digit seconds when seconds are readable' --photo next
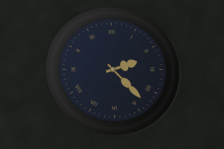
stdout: 2,23
